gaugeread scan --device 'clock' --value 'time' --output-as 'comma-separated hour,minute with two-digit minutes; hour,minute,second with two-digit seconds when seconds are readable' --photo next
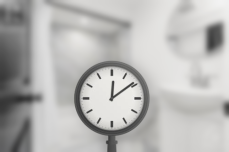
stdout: 12,09
